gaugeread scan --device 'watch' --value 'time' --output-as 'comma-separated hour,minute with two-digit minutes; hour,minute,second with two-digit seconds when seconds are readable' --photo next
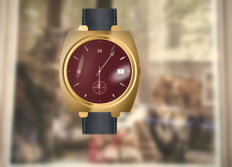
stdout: 6,06
